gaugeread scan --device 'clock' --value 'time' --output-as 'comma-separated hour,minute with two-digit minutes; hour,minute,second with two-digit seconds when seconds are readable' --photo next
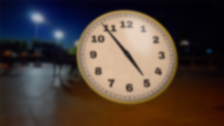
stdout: 4,54
